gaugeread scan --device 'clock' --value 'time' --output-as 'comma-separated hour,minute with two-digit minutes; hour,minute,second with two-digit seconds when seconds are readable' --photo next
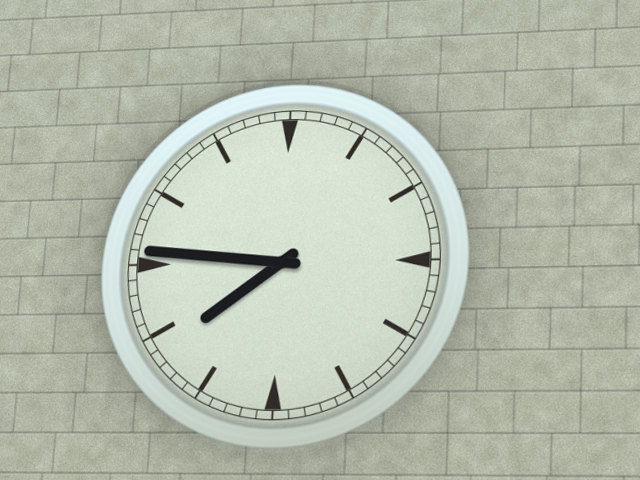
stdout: 7,46
